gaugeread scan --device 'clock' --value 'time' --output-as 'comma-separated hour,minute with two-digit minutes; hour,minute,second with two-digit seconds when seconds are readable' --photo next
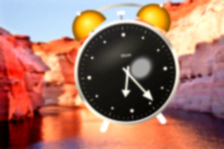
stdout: 6,24
